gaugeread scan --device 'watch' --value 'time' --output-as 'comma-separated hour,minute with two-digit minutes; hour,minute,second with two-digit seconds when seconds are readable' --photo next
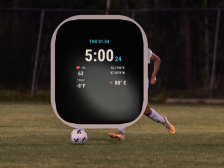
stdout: 5,00
